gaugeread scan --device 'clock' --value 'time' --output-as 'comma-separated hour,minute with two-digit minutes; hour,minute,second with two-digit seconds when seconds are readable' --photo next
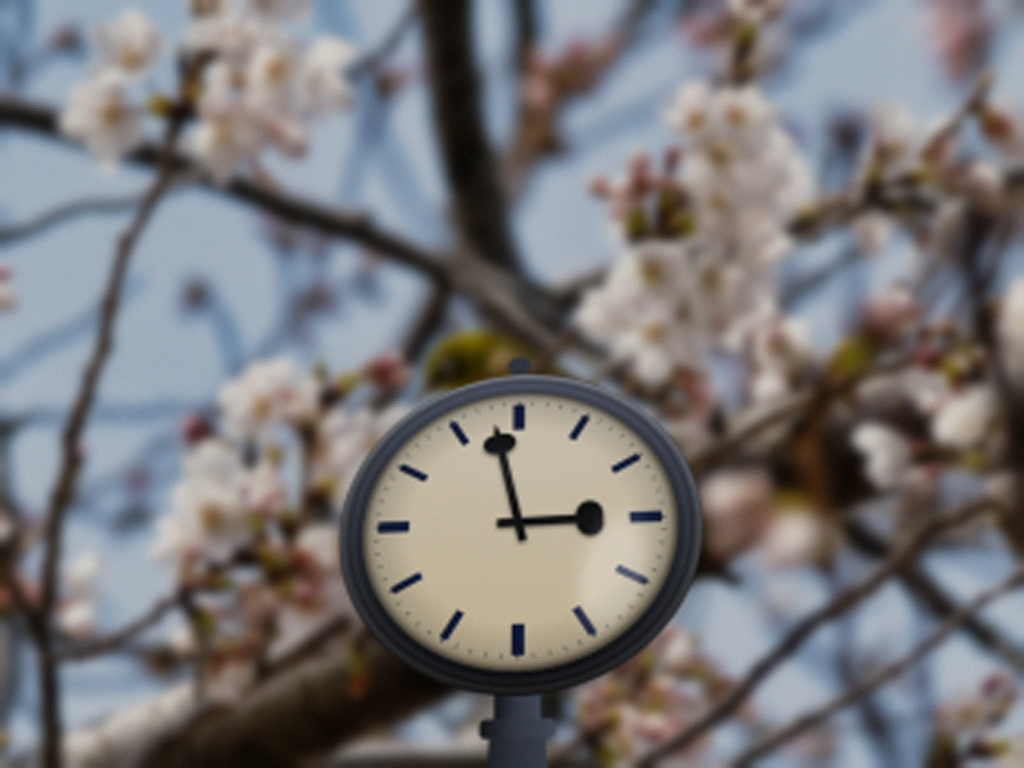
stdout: 2,58
